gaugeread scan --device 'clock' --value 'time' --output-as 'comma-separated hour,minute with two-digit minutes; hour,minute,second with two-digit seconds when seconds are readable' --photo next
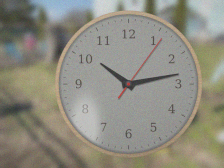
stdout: 10,13,06
